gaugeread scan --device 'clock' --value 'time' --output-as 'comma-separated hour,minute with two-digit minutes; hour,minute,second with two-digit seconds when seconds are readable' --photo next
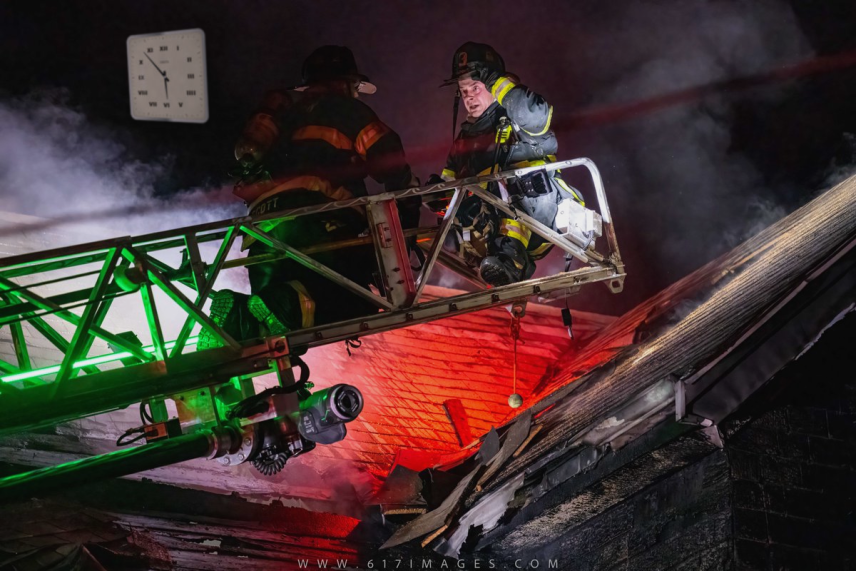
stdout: 5,53
